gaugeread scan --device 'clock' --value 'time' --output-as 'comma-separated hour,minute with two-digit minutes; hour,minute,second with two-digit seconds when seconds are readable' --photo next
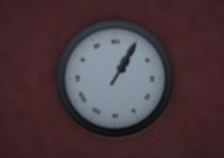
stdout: 1,05
